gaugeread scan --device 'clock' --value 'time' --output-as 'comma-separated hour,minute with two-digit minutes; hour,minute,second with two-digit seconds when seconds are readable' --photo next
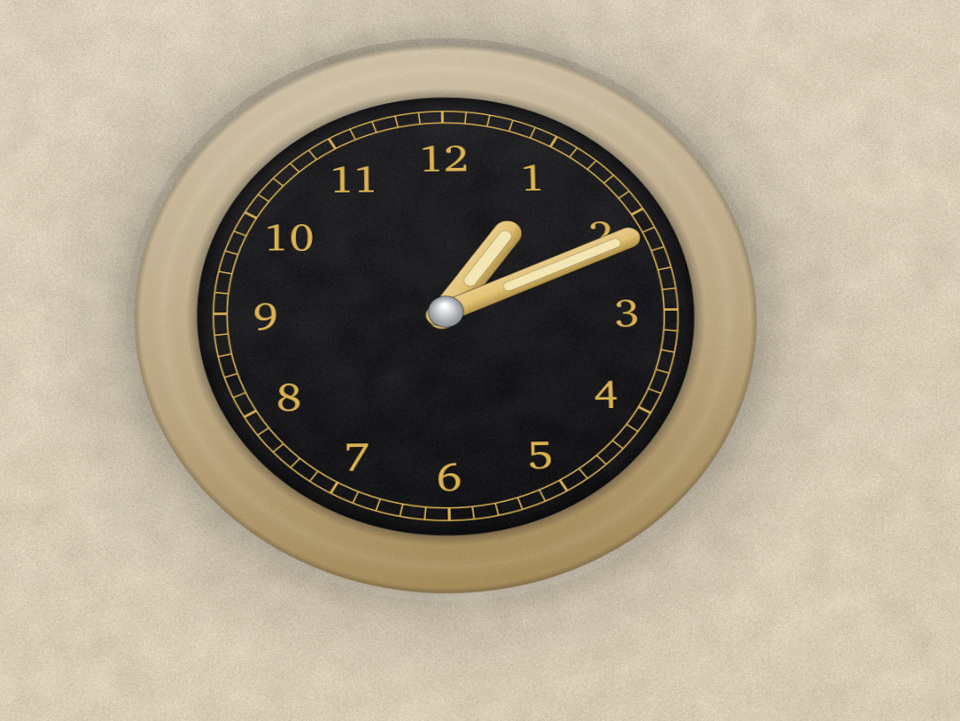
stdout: 1,11
